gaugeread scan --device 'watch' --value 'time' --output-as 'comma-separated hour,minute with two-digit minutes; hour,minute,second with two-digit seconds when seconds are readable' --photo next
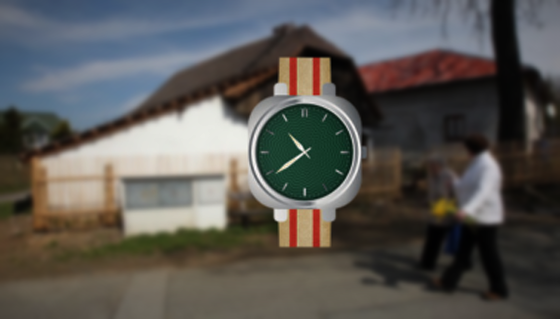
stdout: 10,39
